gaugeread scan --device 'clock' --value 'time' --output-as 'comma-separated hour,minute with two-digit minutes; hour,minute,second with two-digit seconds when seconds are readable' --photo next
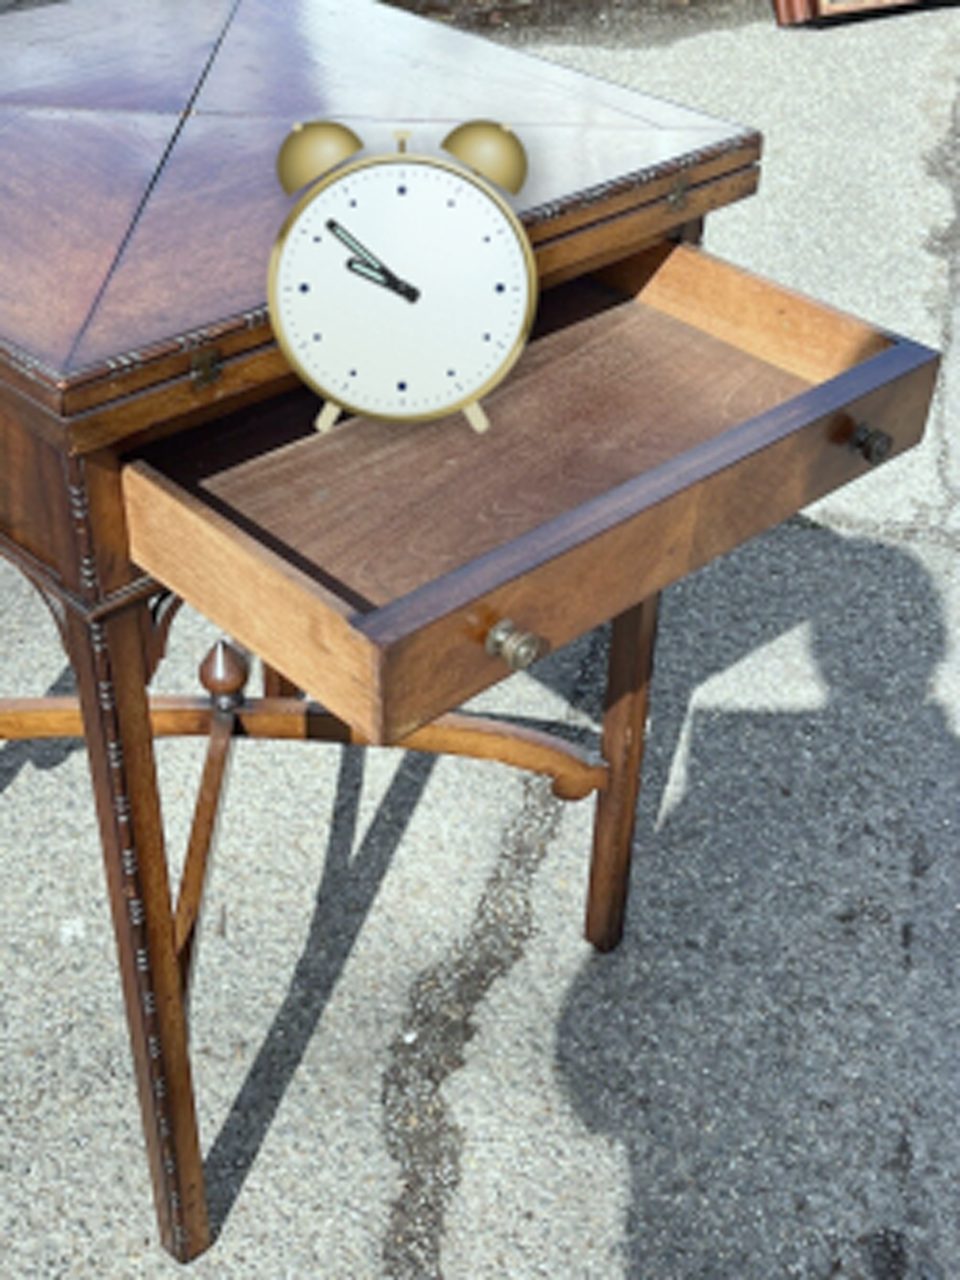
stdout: 9,52
